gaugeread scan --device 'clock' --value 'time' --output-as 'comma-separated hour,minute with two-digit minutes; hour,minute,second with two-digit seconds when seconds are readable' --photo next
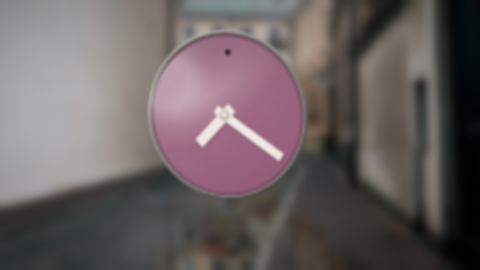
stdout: 7,20
